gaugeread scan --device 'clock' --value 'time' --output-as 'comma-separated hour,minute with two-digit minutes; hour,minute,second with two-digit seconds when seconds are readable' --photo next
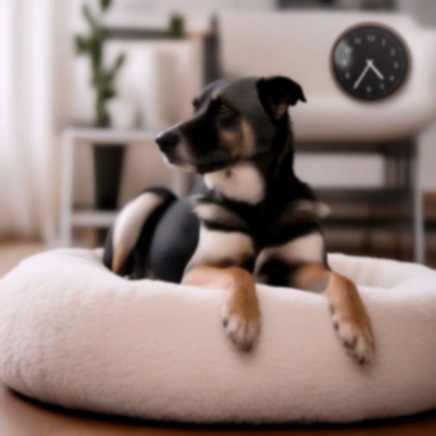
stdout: 4,35
